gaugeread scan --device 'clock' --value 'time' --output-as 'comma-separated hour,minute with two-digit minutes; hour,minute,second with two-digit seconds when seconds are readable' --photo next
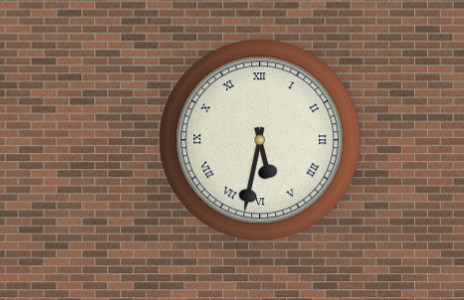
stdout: 5,32
